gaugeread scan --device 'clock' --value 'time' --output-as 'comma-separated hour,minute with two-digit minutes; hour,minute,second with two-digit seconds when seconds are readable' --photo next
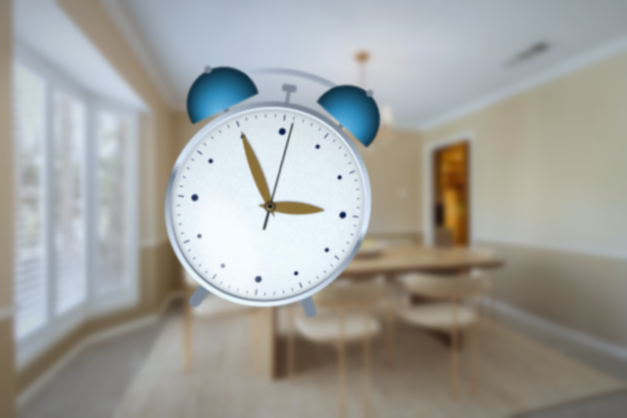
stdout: 2,55,01
